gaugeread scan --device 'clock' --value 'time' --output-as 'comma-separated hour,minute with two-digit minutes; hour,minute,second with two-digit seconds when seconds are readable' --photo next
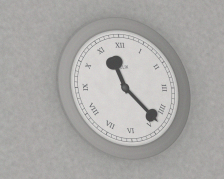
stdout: 11,23
